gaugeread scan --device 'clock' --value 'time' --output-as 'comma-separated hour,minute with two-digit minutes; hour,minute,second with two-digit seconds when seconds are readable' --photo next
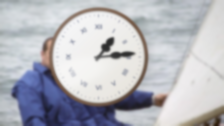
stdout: 1,14
